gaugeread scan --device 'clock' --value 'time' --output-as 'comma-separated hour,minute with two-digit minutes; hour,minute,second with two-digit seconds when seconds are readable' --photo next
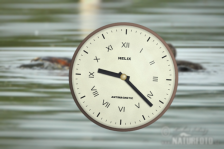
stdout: 9,22
